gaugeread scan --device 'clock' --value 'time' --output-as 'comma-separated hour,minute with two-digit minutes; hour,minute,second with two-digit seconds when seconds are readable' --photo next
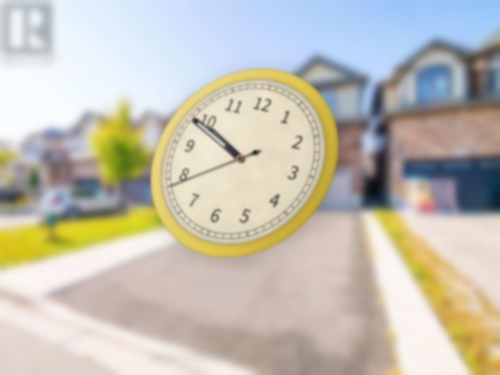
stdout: 9,48,39
